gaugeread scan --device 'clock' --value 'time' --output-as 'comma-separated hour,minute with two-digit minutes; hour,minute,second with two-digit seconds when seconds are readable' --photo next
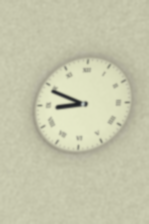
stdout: 8,49
